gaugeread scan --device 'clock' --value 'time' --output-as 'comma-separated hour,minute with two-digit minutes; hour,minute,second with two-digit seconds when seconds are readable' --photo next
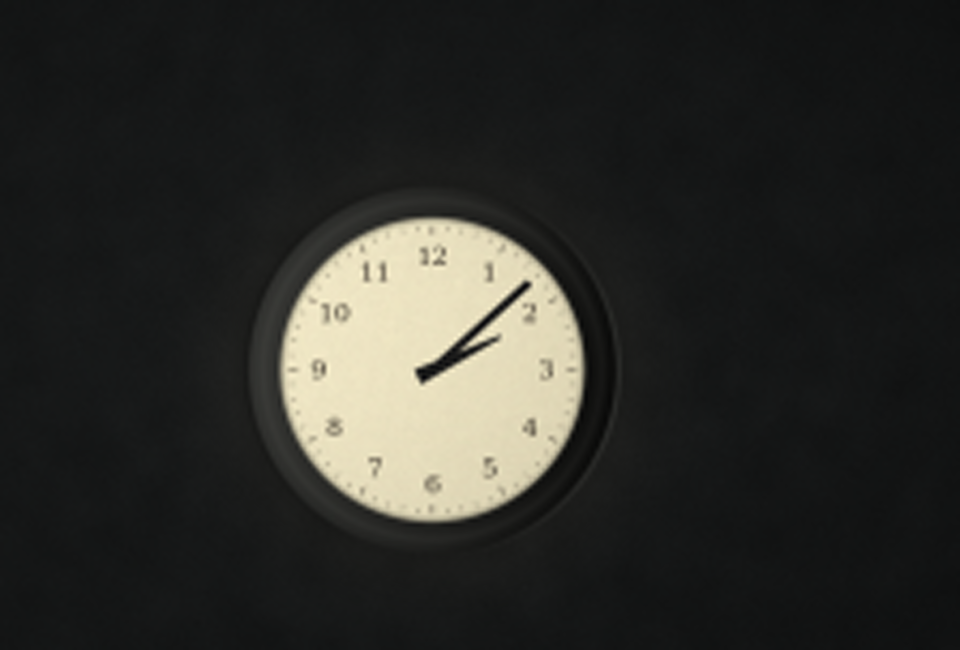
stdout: 2,08
